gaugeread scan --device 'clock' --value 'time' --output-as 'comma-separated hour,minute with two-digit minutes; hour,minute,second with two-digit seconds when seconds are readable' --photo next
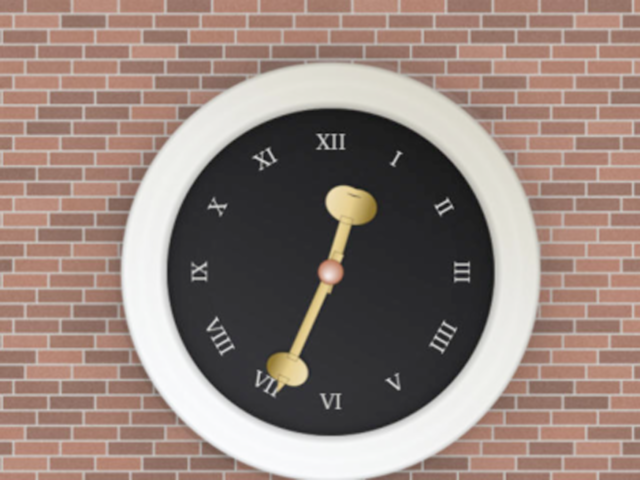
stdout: 12,34
